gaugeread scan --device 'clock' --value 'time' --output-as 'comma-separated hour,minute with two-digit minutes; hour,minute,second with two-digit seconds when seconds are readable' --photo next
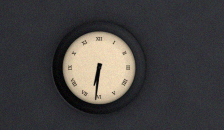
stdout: 6,31
